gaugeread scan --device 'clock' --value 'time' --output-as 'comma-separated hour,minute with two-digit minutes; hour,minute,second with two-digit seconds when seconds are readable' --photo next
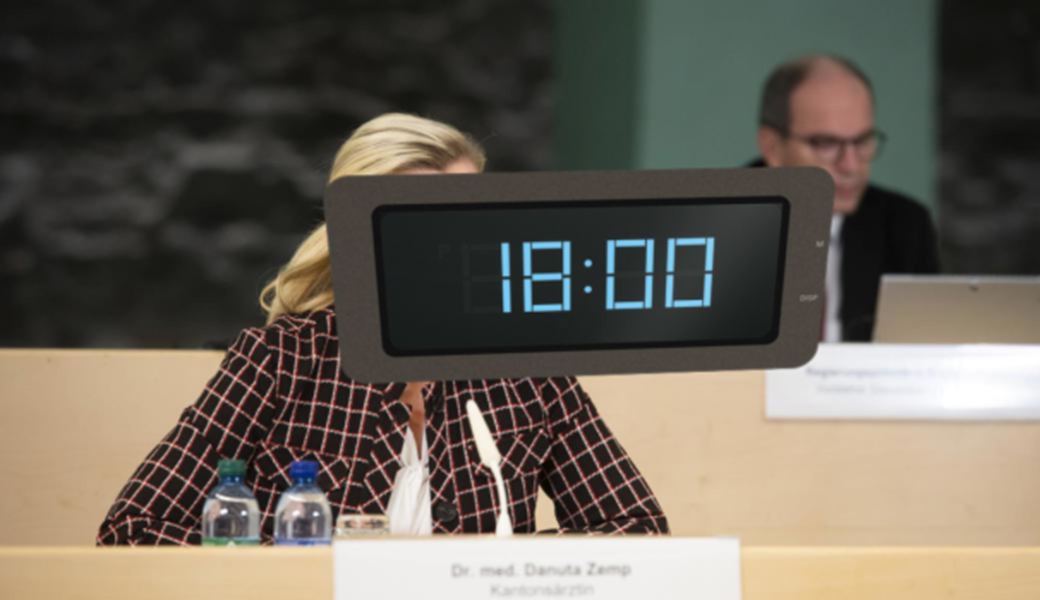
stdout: 18,00
